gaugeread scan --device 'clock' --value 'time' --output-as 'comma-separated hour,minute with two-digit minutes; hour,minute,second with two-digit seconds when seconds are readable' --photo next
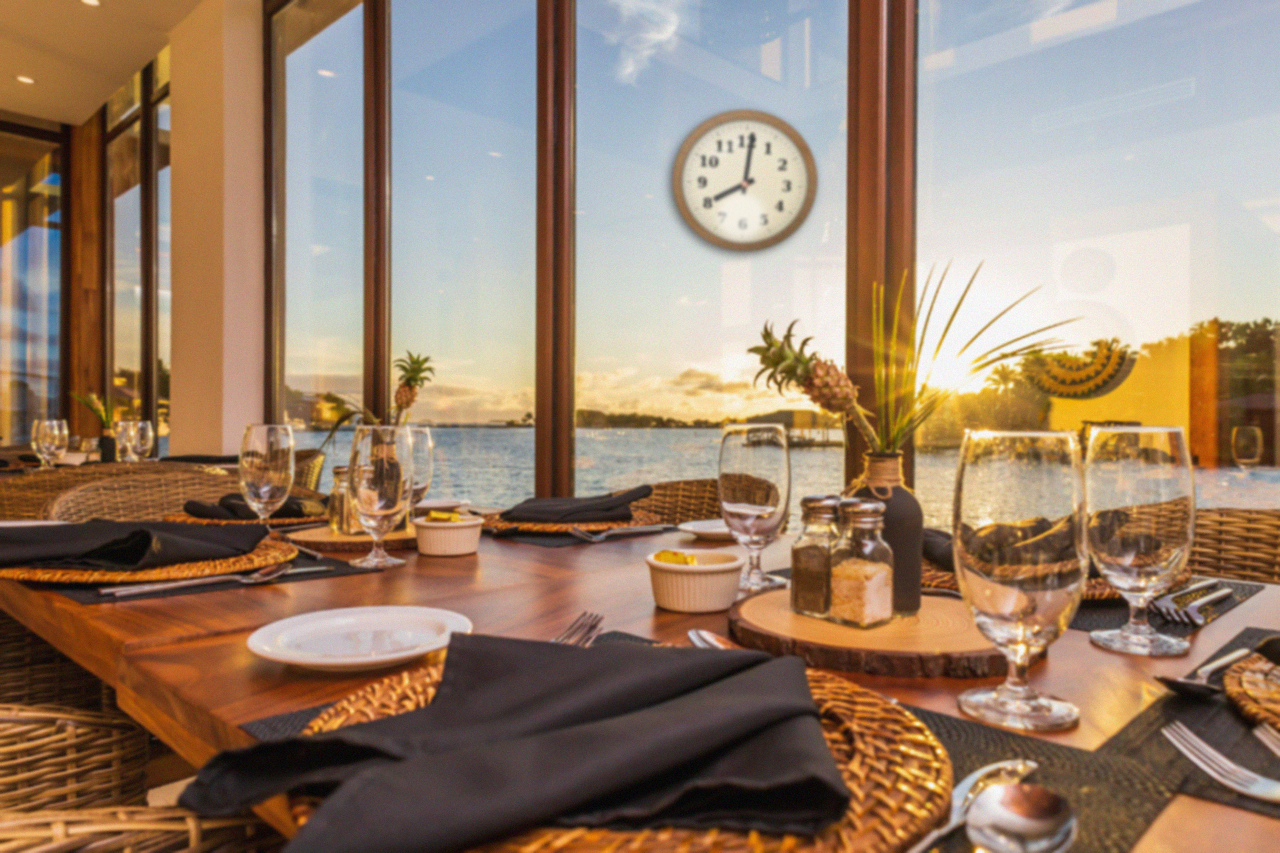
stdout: 8,01
